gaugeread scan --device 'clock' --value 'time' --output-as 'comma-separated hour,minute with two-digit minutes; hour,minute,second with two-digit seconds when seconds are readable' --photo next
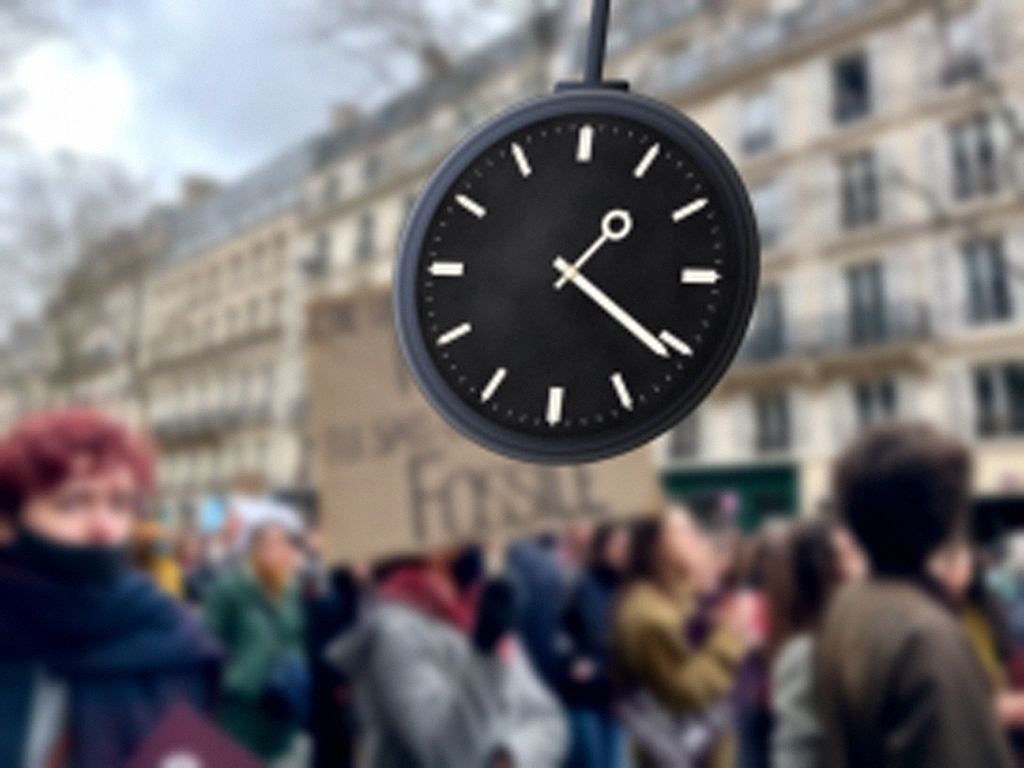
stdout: 1,21
